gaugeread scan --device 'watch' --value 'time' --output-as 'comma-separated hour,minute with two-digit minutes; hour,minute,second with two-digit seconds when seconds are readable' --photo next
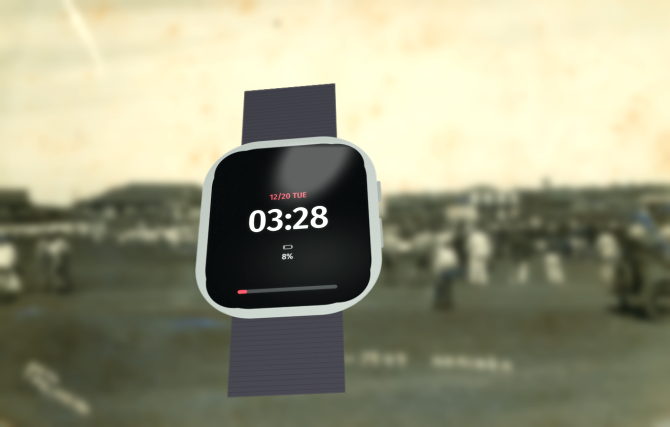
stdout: 3,28
